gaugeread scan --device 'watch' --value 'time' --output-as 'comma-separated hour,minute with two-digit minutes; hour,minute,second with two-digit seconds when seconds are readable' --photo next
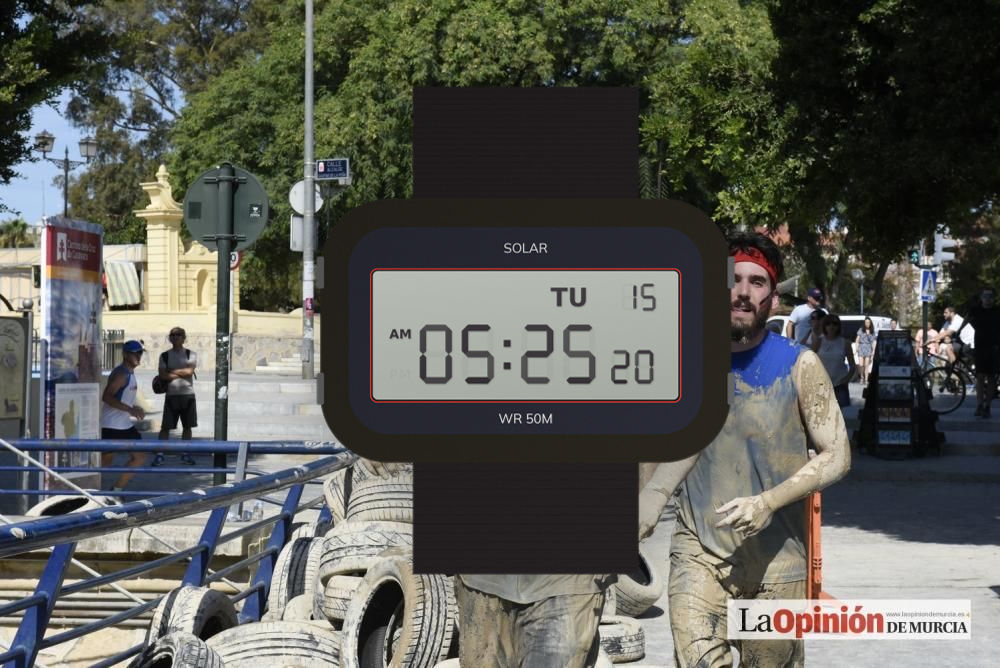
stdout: 5,25,20
